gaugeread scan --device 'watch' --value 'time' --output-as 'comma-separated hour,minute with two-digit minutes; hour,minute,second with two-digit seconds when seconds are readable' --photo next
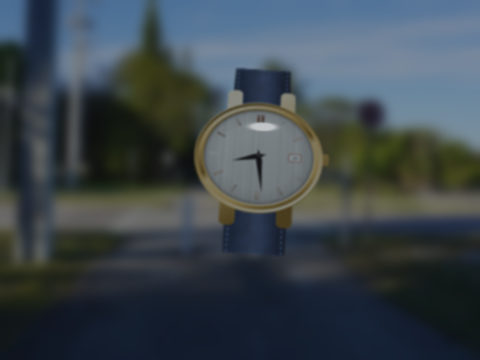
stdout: 8,29
